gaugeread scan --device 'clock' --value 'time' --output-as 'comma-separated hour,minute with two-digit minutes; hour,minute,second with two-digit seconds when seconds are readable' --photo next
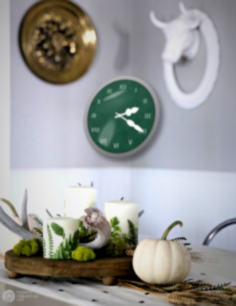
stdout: 2,20
